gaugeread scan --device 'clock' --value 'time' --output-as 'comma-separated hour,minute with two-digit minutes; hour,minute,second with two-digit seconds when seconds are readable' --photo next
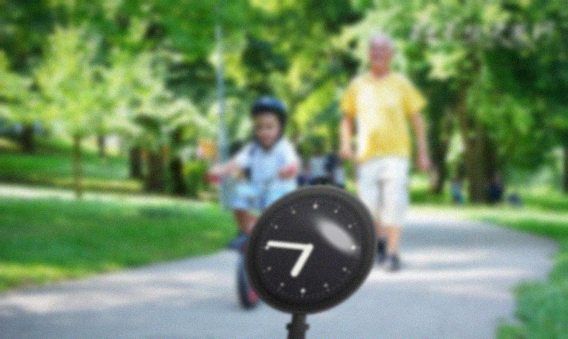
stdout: 6,46
